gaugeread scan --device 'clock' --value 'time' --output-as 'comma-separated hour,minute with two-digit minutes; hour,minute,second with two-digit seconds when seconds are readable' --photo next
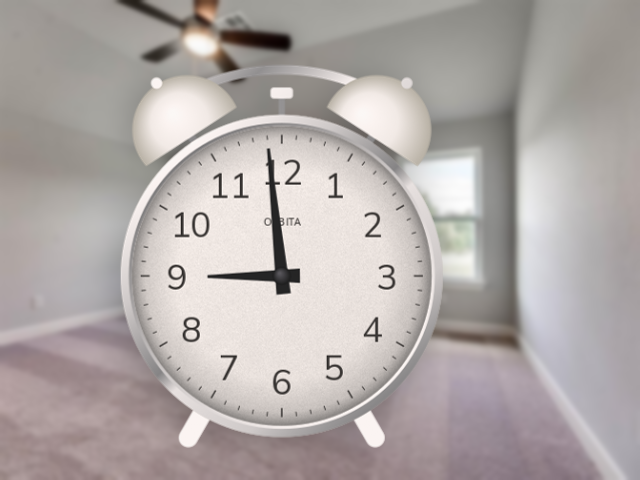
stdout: 8,59
